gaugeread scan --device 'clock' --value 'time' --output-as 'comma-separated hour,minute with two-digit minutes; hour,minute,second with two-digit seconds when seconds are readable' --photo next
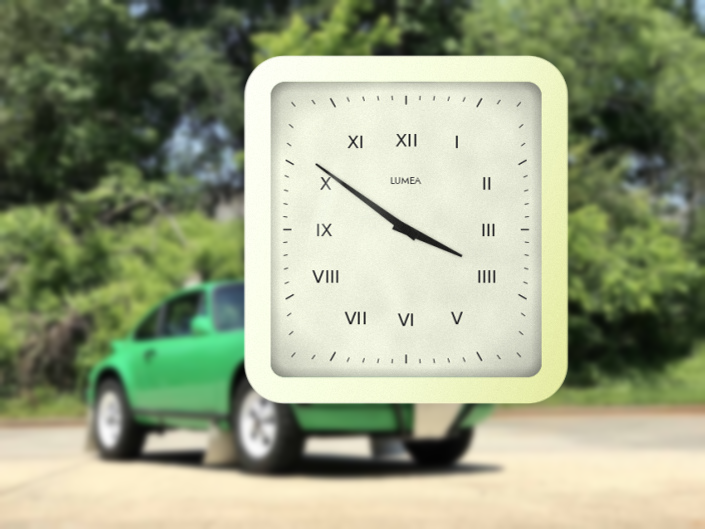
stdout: 3,51
